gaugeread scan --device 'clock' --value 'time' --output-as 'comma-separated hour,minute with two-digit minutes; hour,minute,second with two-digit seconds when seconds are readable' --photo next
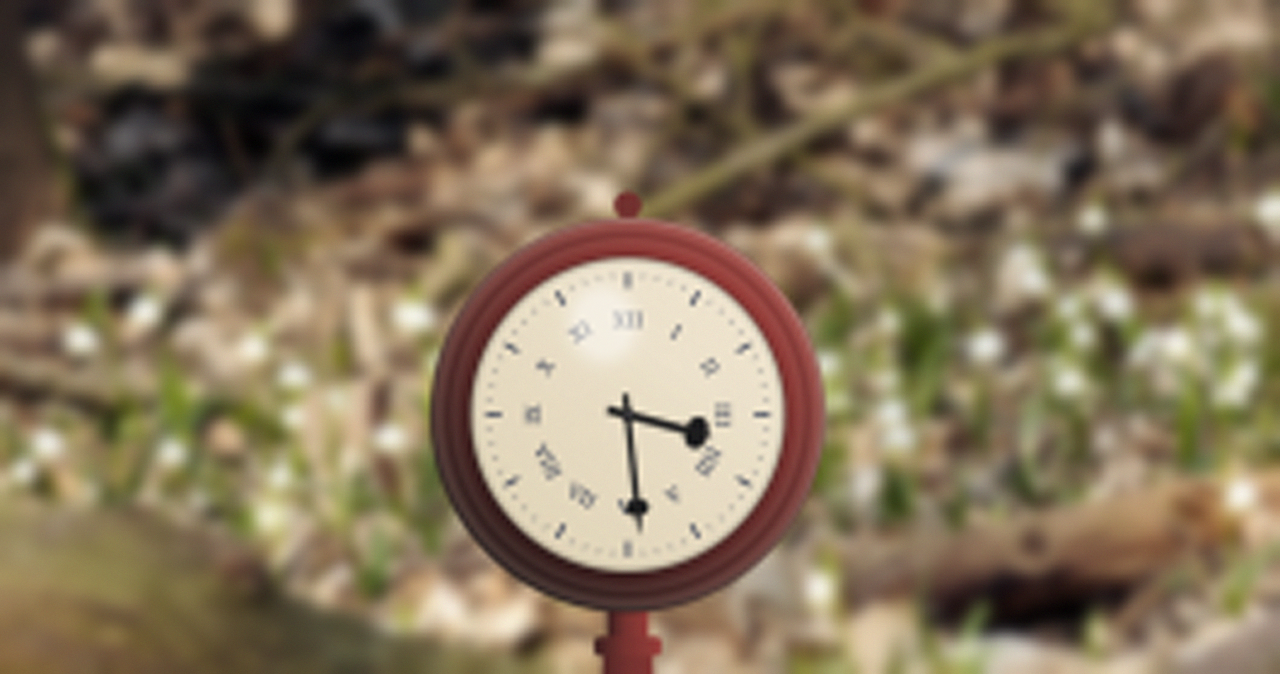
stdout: 3,29
